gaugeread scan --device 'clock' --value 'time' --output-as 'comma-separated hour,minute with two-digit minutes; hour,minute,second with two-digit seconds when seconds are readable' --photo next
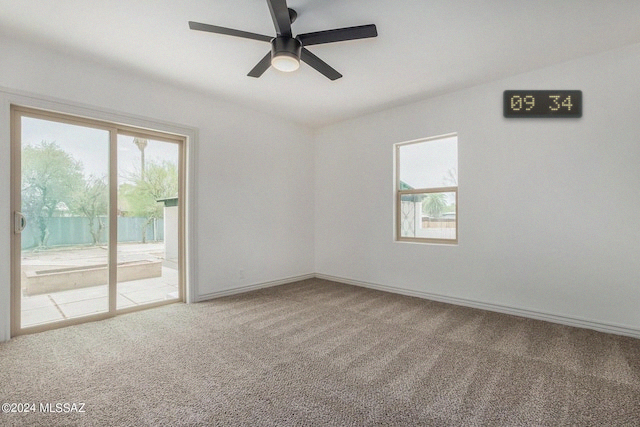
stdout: 9,34
